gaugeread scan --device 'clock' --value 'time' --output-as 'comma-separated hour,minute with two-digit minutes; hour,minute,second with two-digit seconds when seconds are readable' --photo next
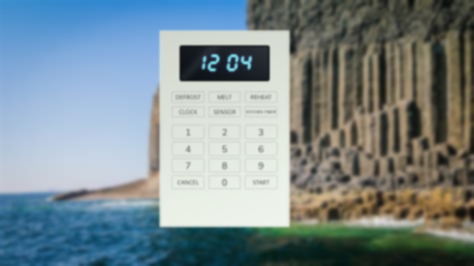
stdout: 12,04
